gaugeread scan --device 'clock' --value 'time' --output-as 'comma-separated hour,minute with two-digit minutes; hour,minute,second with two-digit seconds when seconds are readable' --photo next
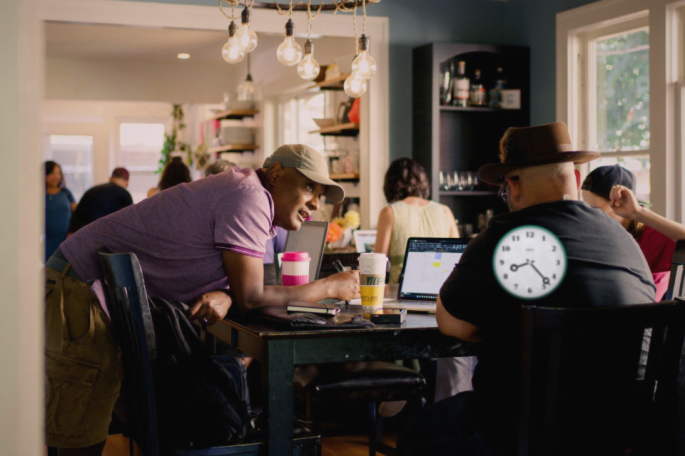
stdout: 8,23
